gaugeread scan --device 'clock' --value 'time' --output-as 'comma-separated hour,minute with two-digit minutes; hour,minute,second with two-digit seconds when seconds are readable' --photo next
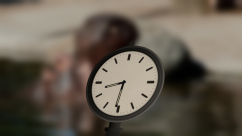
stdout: 8,31
